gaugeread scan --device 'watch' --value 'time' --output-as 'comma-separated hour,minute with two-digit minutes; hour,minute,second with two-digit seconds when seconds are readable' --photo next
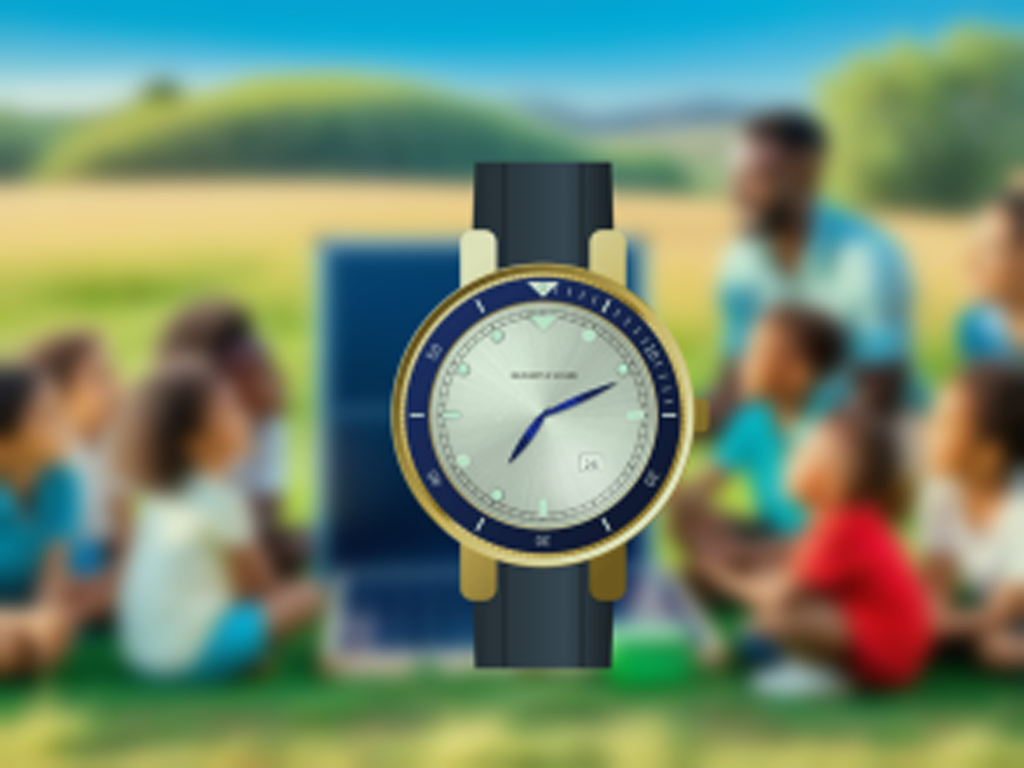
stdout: 7,11
